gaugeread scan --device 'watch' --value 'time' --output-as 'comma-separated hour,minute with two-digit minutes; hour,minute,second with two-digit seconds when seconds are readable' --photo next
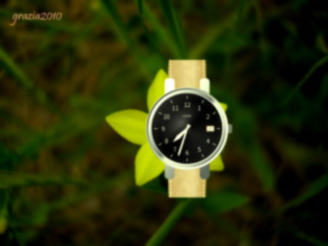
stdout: 7,33
